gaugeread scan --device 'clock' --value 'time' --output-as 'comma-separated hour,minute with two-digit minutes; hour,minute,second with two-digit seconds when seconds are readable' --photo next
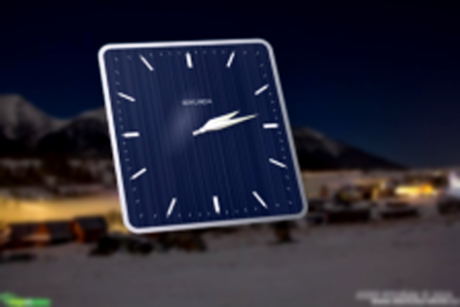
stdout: 2,13
